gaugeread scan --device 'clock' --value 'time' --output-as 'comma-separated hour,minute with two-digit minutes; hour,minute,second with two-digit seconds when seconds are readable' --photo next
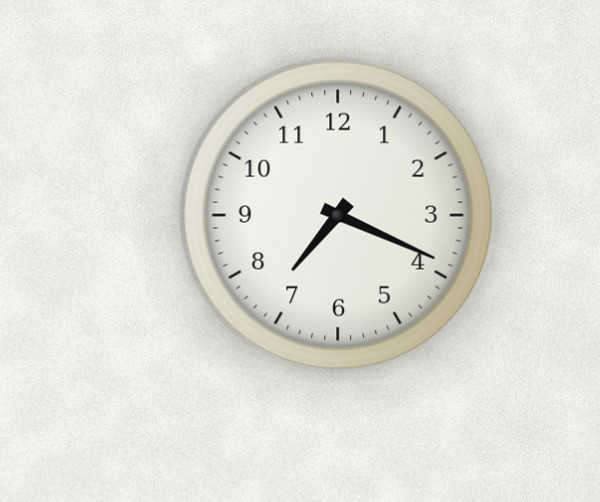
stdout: 7,19
